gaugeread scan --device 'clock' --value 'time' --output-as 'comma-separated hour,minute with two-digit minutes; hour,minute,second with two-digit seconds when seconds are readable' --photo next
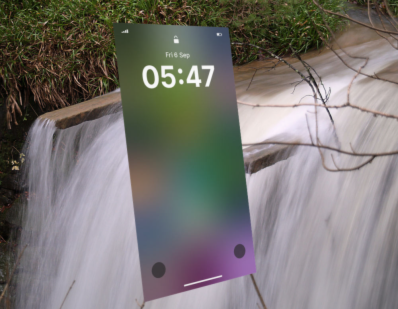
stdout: 5,47
